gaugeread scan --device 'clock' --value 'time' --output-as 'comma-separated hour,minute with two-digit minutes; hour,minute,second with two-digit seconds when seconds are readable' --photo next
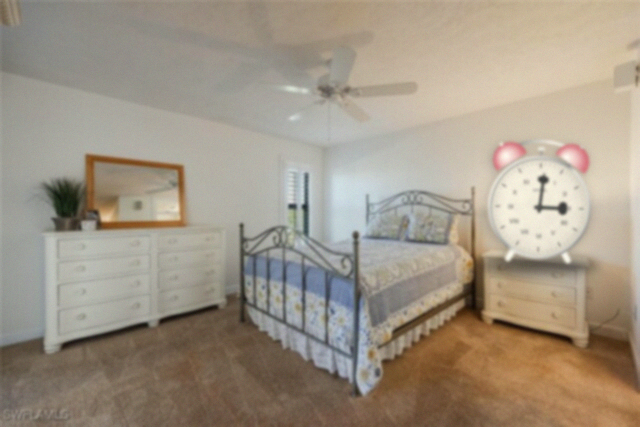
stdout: 3,01
